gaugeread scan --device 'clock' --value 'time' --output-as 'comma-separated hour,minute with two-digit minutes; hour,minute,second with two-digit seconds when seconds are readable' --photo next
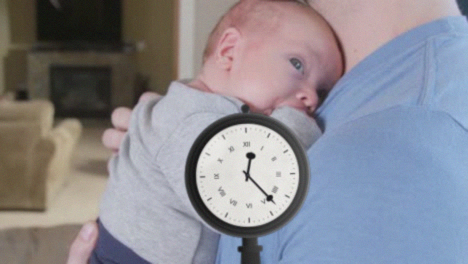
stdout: 12,23
